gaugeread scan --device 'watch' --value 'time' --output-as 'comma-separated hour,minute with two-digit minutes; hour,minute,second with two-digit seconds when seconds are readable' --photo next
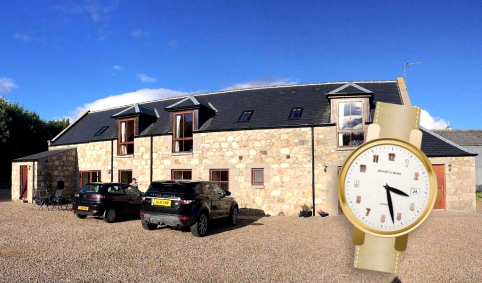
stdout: 3,27
